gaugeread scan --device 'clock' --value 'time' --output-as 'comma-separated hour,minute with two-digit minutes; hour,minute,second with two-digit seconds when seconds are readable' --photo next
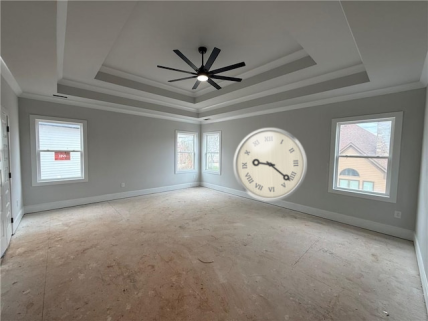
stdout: 9,22
